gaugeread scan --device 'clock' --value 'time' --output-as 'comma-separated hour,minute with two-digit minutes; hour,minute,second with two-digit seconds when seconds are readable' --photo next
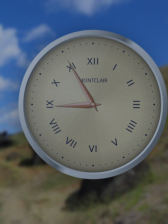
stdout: 8,55
